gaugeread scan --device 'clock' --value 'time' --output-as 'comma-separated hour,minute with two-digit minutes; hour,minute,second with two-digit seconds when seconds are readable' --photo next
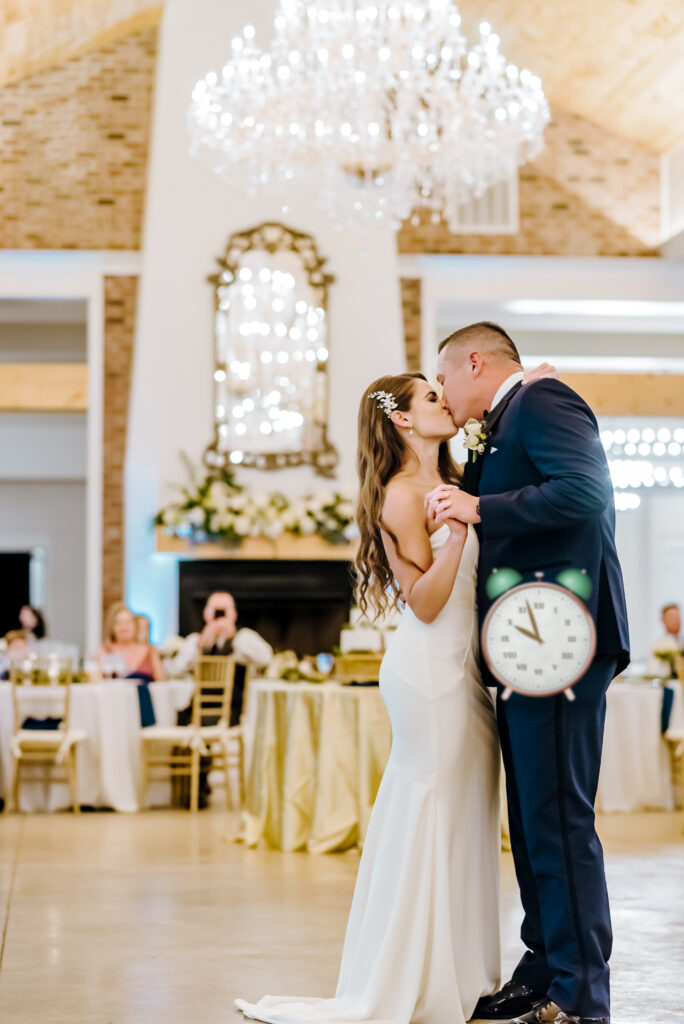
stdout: 9,57
